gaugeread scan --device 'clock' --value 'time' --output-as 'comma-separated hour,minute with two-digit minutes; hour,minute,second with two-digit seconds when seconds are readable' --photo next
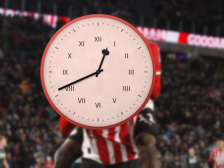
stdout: 12,41
